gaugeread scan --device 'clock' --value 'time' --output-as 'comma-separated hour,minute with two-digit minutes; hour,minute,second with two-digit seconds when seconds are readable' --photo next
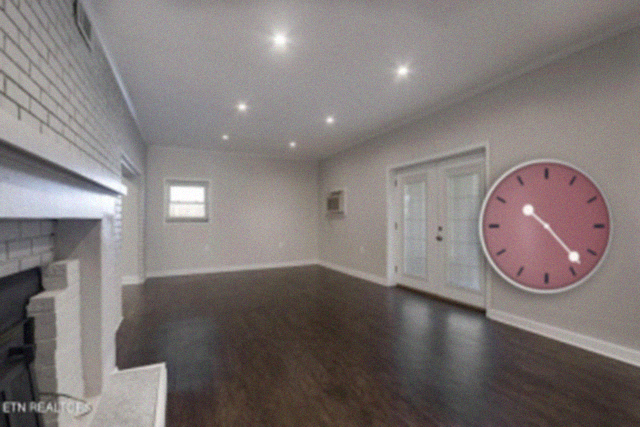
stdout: 10,23
